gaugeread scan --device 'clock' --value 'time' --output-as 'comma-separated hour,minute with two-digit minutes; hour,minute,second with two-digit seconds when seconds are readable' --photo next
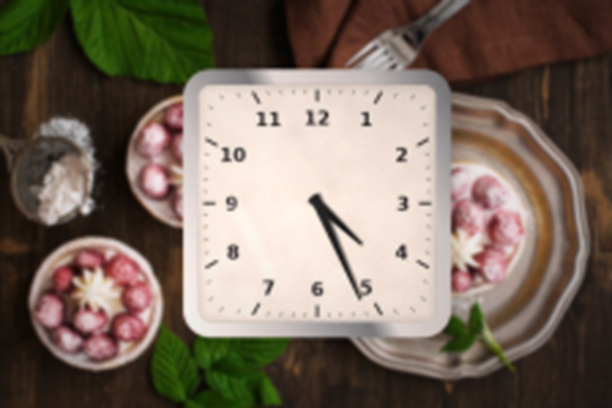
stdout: 4,26
